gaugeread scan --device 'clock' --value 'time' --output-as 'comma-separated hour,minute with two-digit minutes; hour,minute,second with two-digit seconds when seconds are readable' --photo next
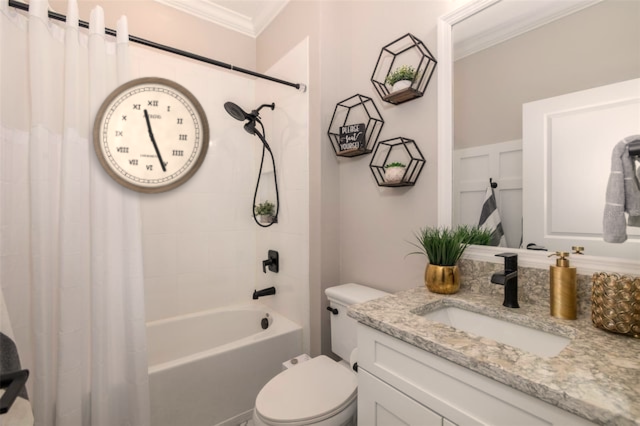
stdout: 11,26
